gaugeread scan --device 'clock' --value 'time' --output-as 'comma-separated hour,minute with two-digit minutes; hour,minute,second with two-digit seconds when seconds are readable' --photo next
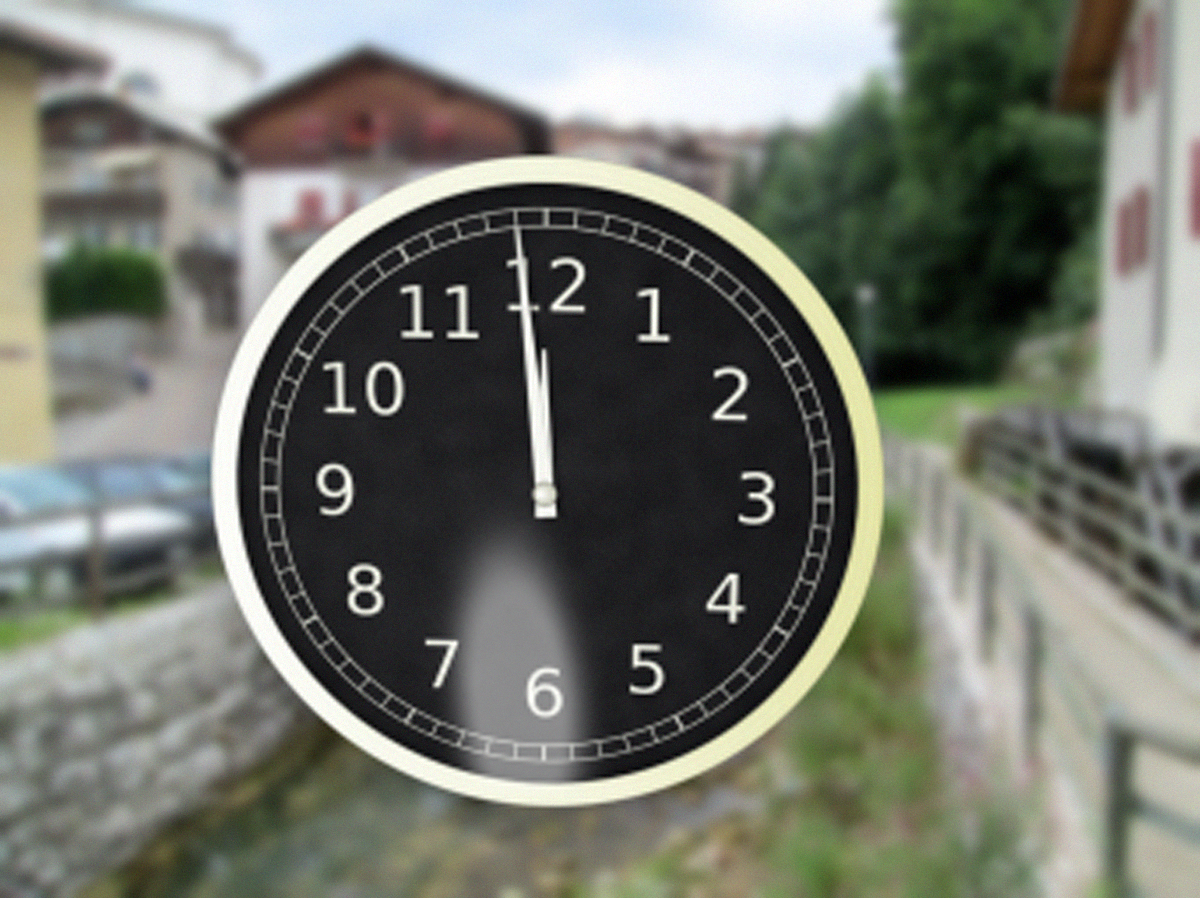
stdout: 11,59
